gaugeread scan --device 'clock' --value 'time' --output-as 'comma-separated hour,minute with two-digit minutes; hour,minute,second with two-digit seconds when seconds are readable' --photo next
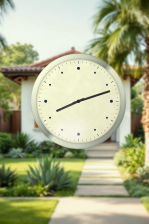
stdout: 8,12
